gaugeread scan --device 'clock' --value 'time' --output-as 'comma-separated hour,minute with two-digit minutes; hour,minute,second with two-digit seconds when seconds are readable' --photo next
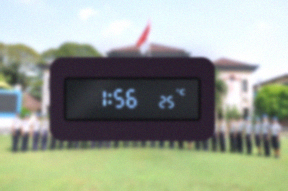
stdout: 1,56
